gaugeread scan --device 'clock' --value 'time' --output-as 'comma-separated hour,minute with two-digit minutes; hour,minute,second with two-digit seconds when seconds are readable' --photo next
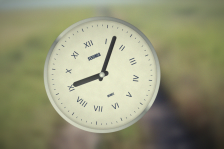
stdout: 9,07
